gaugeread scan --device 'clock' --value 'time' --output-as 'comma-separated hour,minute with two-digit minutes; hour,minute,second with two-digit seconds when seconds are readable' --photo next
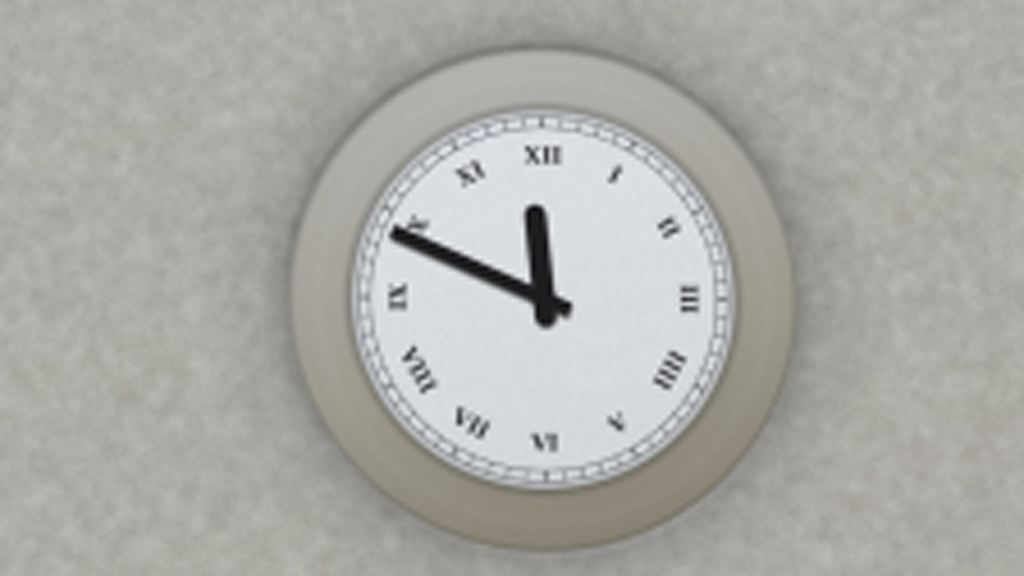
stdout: 11,49
